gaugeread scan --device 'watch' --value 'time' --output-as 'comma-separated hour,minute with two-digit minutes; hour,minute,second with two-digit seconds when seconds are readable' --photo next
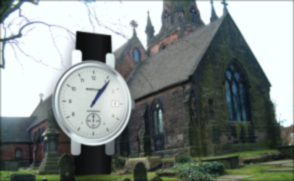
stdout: 1,06
